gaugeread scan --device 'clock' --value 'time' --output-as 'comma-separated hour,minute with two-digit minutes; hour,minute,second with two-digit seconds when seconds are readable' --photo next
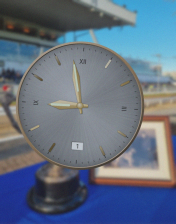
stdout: 8,58
